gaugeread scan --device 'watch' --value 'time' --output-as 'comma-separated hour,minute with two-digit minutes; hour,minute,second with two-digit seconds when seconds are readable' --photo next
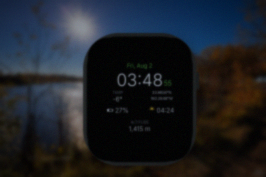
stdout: 3,48
